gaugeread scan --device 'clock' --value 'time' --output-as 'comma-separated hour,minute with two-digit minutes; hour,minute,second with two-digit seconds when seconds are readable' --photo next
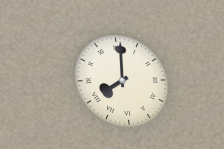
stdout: 8,01
